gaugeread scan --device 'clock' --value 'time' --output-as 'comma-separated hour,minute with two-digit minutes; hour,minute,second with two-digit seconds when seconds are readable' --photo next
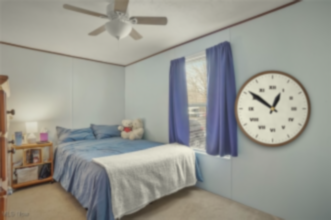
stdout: 12,51
